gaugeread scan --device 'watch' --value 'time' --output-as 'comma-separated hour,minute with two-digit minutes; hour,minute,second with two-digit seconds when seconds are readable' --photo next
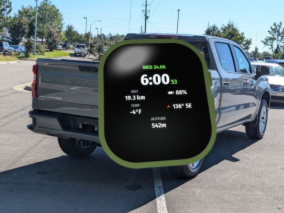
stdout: 6,00
